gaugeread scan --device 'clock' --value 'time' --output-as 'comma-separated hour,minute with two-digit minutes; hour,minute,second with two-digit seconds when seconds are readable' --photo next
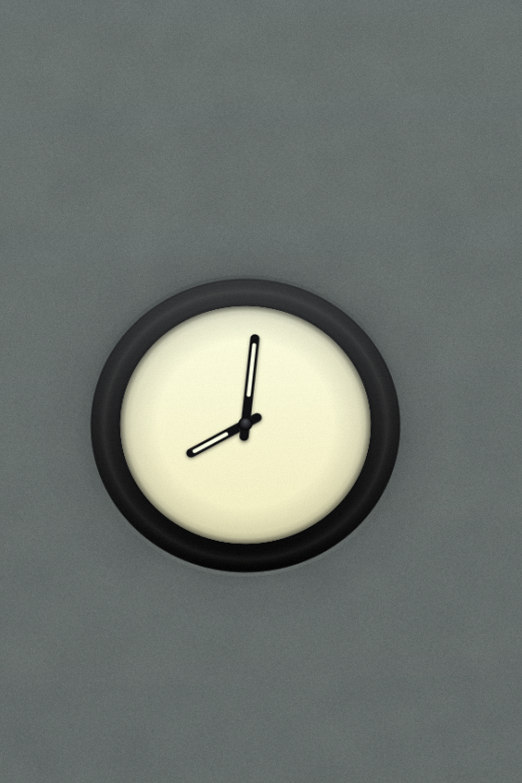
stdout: 8,01
